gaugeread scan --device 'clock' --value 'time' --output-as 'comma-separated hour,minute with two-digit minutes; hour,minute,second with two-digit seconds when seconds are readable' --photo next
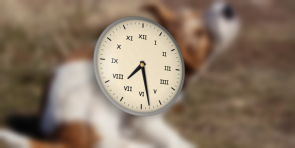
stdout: 7,28
